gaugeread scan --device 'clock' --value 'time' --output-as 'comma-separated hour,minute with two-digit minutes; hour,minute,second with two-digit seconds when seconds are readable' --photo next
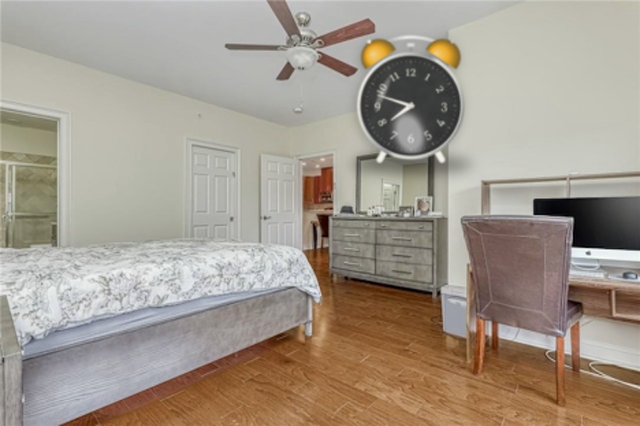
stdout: 7,48
